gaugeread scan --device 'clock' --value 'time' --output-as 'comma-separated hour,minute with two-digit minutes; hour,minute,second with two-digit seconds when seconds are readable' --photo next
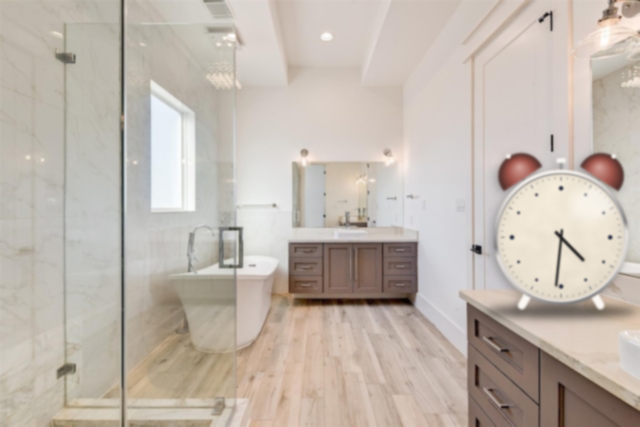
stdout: 4,31
